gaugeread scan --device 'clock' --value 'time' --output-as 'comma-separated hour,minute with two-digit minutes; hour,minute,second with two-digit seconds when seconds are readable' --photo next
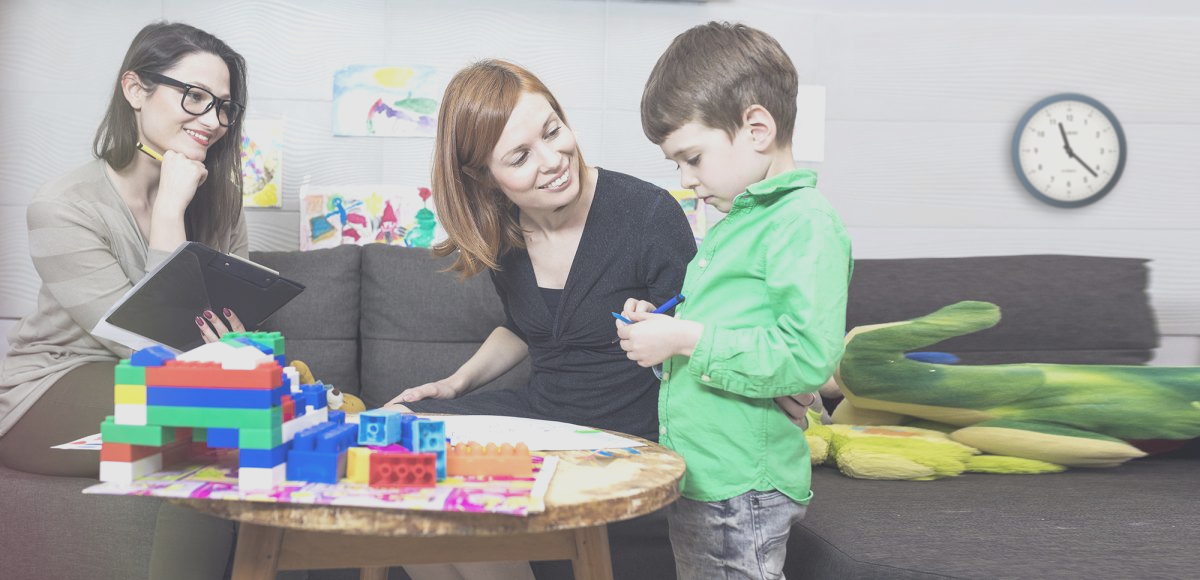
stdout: 11,22
